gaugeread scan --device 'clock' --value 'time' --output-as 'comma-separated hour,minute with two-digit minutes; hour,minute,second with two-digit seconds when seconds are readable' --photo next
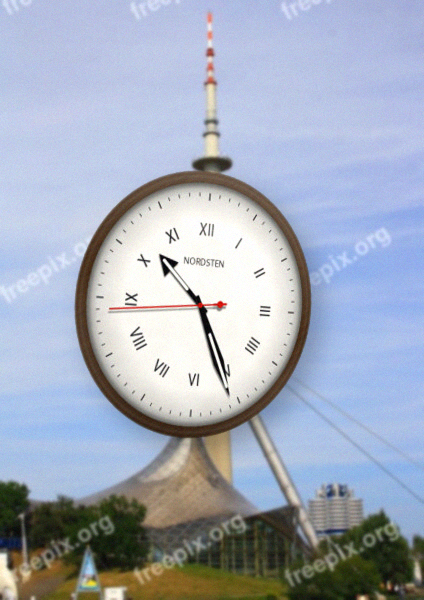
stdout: 10,25,44
